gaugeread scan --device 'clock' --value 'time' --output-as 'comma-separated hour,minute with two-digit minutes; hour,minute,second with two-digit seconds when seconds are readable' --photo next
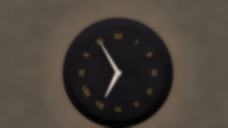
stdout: 6,55
